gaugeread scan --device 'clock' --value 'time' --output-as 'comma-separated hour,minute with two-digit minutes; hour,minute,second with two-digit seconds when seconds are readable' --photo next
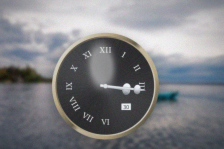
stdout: 3,16
